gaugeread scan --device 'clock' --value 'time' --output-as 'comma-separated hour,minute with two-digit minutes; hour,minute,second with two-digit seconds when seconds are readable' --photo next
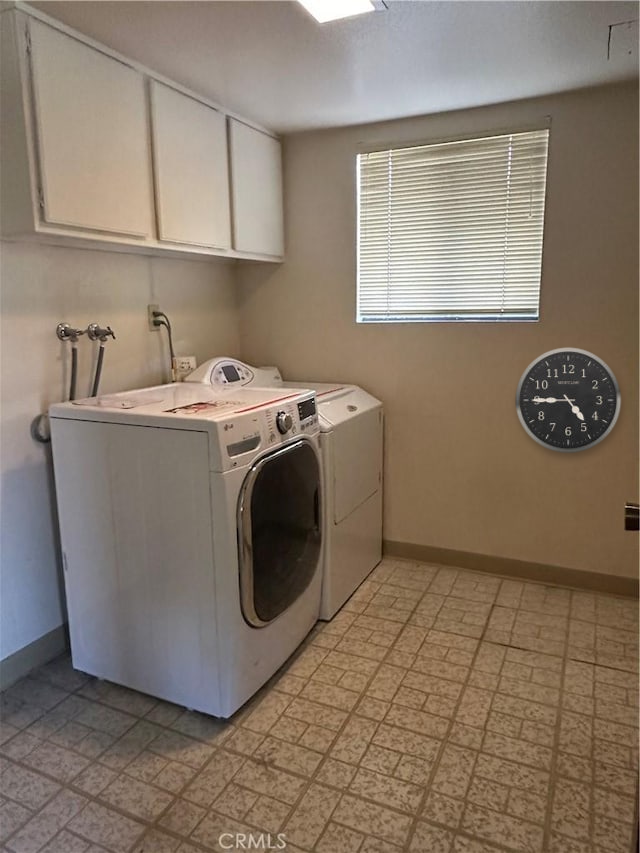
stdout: 4,45
